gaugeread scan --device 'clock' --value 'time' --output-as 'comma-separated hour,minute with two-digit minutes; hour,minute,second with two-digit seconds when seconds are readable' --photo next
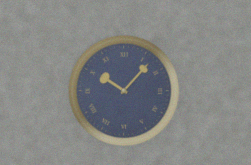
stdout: 10,07
